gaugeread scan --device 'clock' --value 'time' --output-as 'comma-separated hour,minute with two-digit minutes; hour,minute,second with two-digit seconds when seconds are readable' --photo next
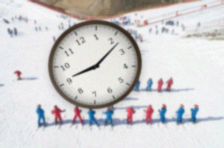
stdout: 9,12
